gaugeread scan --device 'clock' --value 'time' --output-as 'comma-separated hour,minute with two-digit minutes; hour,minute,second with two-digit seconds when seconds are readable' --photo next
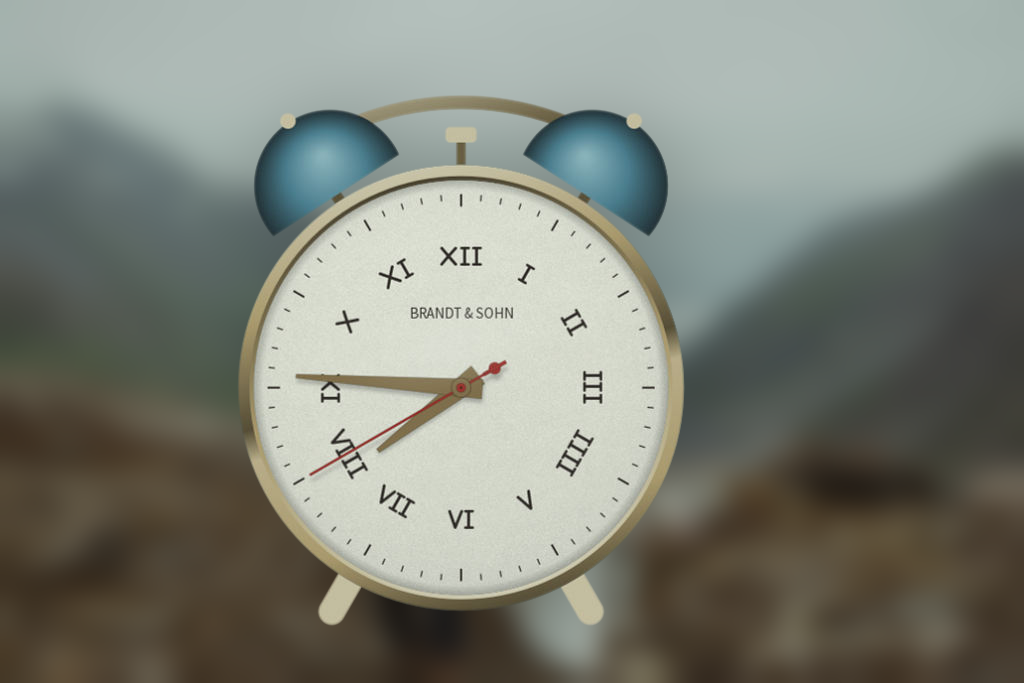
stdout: 7,45,40
